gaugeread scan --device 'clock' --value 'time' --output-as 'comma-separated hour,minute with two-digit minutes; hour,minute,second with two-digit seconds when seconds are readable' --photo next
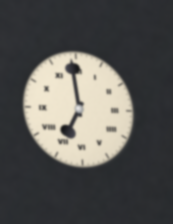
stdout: 6,59
